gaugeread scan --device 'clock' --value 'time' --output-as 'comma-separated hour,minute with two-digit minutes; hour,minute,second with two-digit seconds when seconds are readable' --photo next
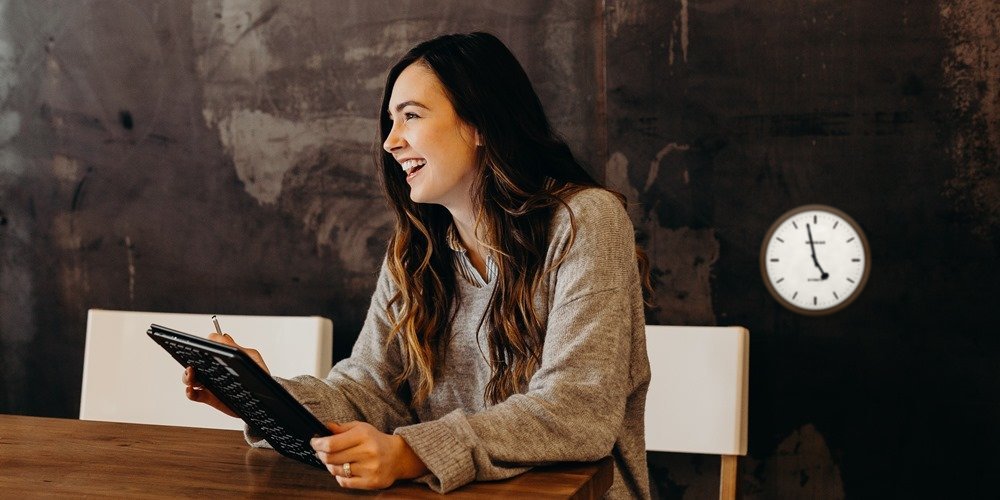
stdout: 4,58
